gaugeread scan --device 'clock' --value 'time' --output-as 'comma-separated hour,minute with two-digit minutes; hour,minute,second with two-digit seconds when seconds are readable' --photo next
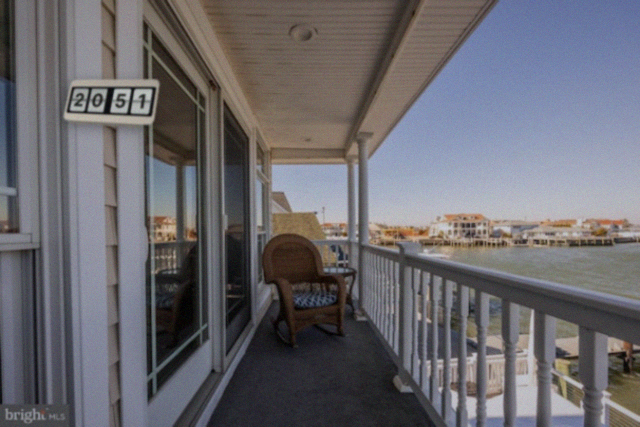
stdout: 20,51
